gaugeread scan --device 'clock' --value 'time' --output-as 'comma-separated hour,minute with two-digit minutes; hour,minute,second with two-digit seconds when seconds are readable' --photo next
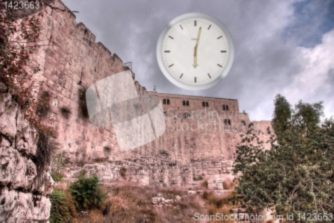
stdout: 6,02
